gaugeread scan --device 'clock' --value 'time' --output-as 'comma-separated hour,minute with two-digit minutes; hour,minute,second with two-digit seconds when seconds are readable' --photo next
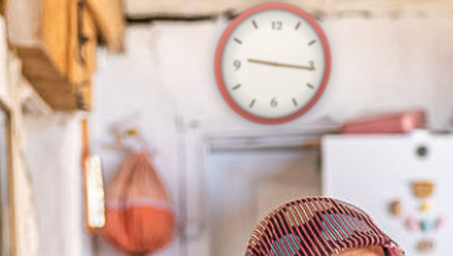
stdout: 9,16
